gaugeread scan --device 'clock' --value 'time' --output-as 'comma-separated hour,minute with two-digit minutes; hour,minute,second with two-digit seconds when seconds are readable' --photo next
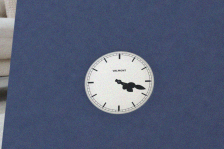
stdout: 4,18
